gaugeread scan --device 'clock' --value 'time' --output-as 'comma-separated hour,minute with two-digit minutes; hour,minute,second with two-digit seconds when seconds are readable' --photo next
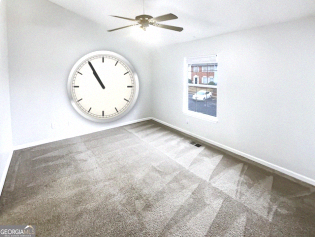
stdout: 10,55
